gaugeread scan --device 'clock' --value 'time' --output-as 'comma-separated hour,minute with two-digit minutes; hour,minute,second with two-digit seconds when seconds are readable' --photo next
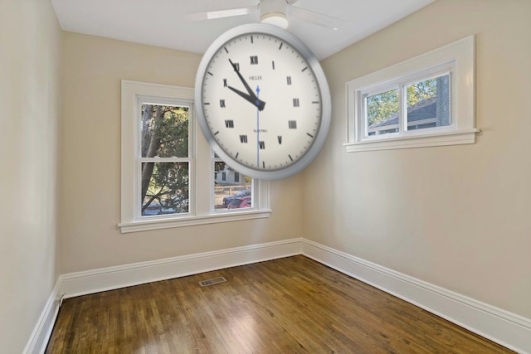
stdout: 9,54,31
